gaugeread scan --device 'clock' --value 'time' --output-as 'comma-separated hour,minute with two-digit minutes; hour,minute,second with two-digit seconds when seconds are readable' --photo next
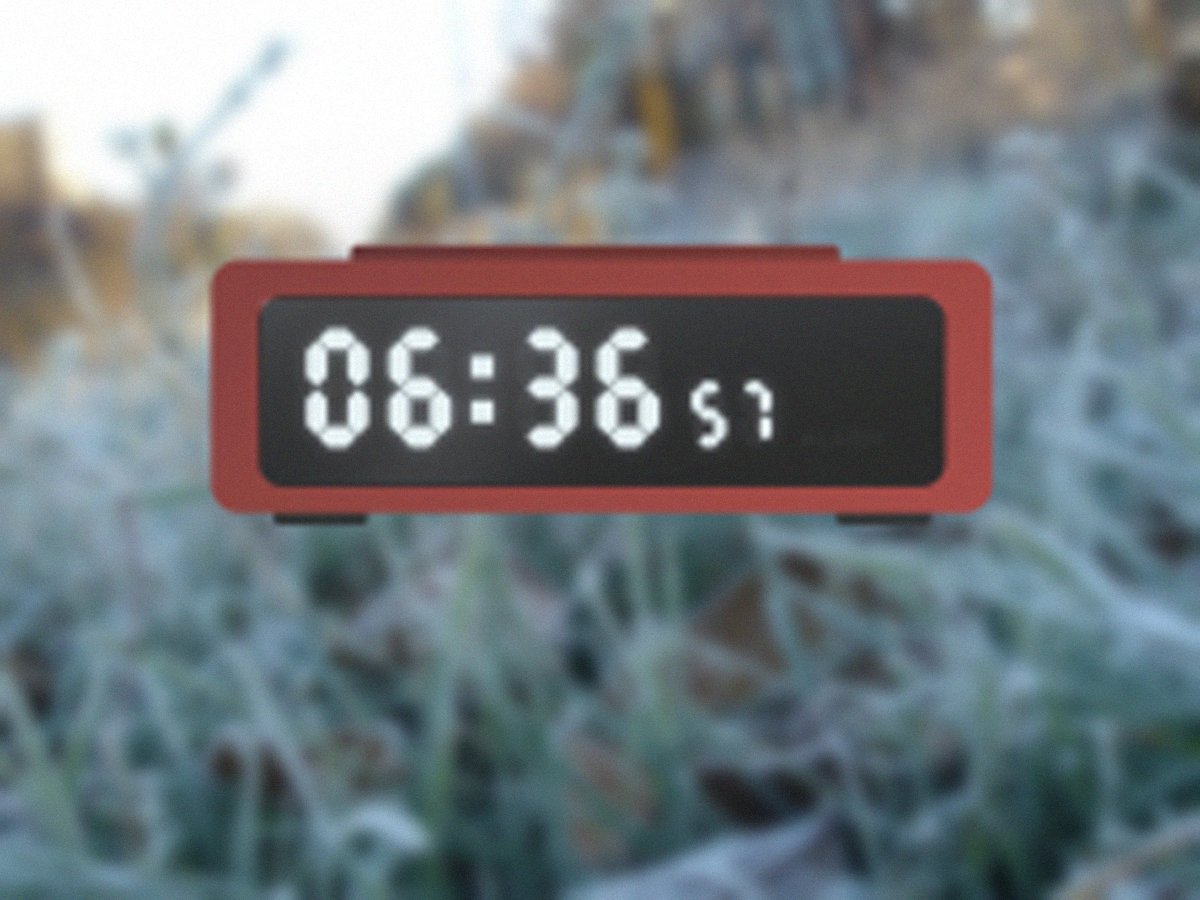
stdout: 6,36,57
